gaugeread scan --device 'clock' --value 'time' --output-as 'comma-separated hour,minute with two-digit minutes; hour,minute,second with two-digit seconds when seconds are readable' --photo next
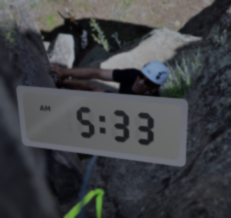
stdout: 5,33
